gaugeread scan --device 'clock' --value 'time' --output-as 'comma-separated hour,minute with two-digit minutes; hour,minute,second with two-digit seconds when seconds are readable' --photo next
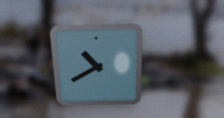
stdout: 10,40
